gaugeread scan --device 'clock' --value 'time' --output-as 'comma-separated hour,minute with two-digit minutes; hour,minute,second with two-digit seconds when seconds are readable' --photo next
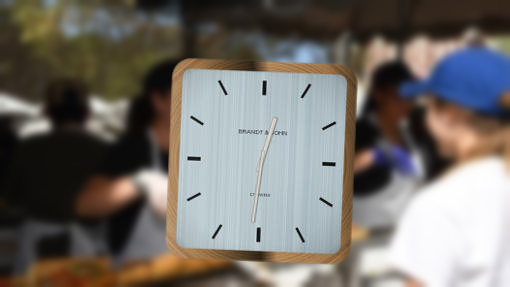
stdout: 12,31
